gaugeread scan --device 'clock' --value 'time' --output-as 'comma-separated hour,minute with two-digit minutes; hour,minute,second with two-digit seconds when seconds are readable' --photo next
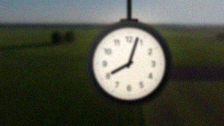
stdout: 8,03
